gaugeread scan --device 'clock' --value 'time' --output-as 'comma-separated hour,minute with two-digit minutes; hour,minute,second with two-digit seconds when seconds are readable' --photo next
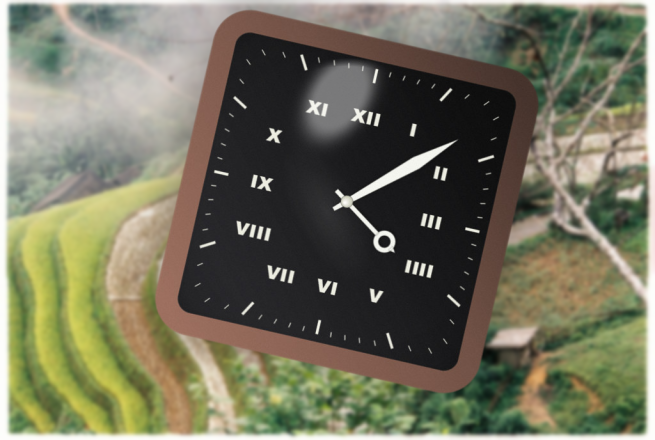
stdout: 4,08
